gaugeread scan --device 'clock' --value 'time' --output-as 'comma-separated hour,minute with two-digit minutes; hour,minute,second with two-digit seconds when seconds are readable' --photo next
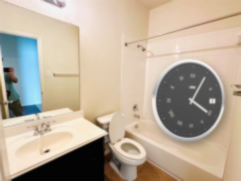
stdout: 4,05
